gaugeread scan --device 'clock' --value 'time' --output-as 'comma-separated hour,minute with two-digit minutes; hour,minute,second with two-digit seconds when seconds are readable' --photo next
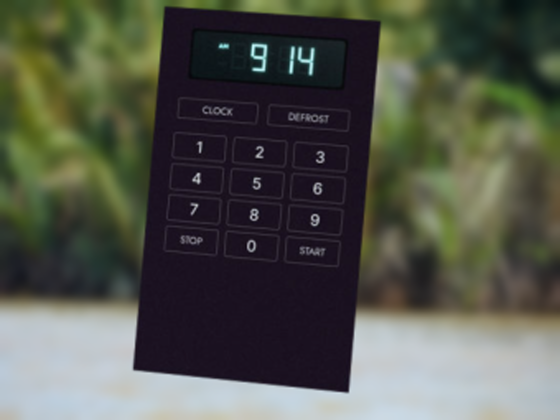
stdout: 9,14
